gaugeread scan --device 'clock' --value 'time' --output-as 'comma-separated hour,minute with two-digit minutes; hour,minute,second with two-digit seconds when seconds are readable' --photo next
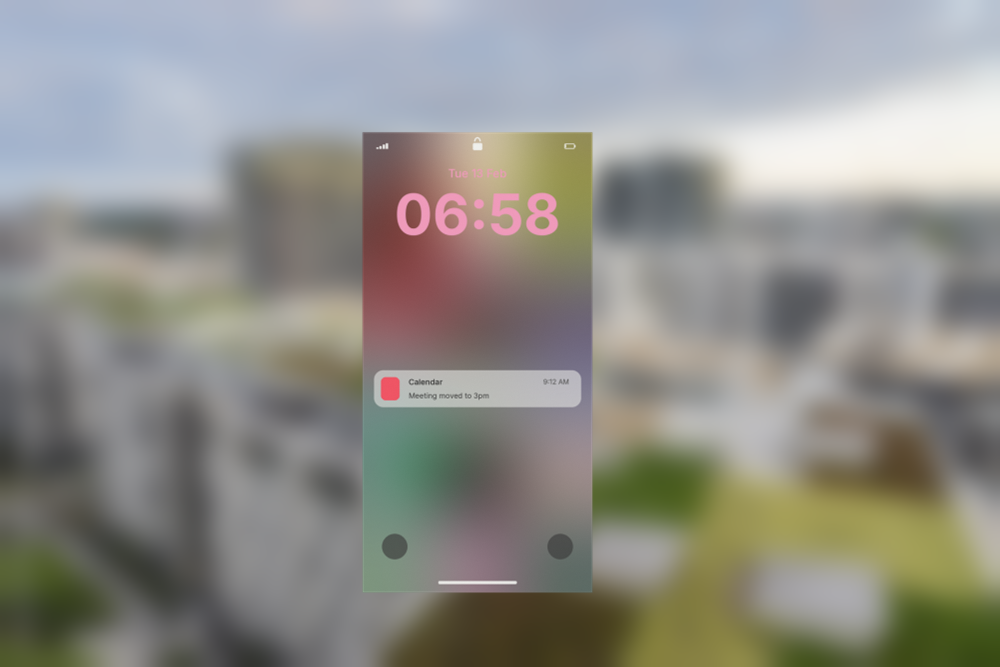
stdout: 6,58
